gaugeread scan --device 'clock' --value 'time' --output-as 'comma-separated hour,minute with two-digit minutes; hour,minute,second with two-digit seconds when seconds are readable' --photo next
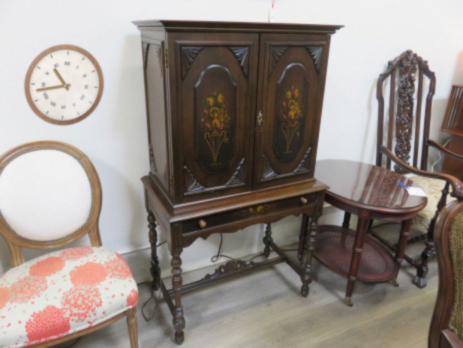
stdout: 10,43
